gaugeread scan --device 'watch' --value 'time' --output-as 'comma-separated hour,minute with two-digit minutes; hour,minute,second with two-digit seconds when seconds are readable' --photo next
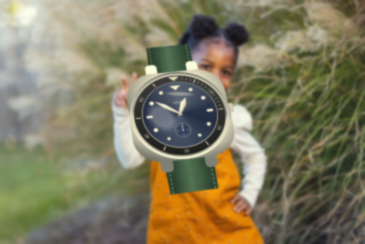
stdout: 12,51
